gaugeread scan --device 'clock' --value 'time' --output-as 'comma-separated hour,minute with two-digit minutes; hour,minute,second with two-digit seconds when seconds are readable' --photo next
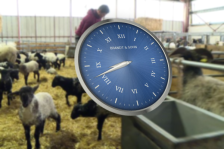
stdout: 8,42
